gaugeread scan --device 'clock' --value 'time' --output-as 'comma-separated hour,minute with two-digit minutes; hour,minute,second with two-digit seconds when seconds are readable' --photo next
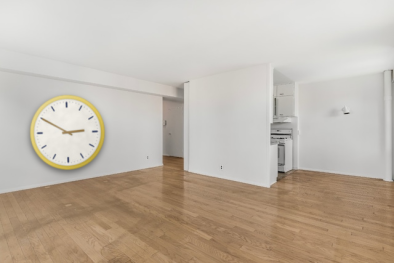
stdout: 2,50
